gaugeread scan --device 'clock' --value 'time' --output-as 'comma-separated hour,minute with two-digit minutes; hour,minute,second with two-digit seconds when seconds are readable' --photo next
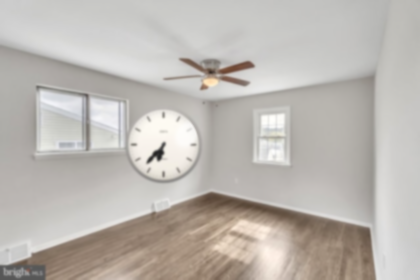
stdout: 6,37
